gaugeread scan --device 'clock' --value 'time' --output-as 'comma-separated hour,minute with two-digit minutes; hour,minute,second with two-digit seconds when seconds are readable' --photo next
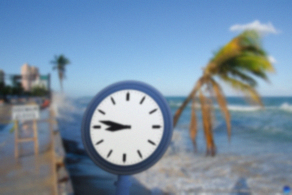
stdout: 8,47
